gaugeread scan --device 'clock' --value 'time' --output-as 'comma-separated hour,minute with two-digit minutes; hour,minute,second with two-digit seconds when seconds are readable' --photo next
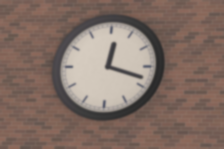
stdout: 12,18
